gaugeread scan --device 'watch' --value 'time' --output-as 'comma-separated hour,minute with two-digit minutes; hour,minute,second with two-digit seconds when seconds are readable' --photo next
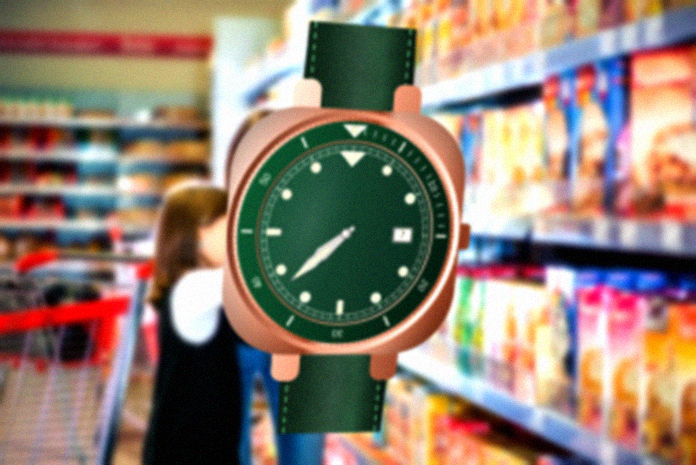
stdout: 7,38
